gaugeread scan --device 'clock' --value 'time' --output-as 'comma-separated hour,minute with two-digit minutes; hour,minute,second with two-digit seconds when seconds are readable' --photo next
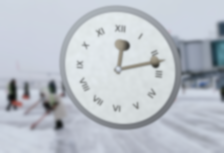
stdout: 12,12
